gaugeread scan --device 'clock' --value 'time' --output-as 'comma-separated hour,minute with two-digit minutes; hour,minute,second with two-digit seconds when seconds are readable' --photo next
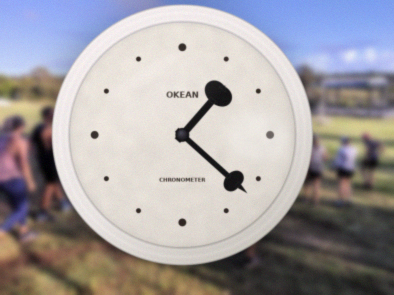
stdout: 1,22
